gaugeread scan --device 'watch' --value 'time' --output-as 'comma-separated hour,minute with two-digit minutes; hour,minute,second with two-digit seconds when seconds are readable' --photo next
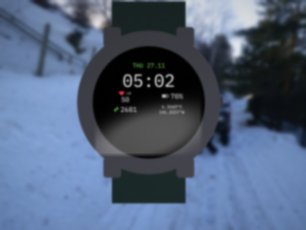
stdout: 5,02
